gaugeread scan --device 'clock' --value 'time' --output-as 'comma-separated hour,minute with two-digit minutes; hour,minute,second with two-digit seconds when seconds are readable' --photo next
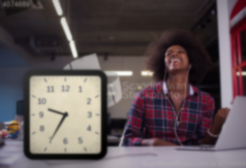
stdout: 9,35
